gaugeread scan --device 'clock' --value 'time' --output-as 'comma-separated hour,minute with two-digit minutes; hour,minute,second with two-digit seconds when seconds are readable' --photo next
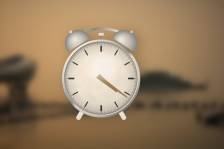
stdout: 4,21
